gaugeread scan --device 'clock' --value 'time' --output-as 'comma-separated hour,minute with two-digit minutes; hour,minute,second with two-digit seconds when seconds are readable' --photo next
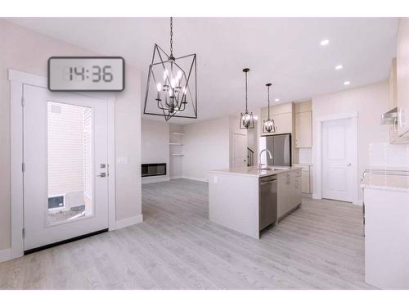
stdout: 14,36
